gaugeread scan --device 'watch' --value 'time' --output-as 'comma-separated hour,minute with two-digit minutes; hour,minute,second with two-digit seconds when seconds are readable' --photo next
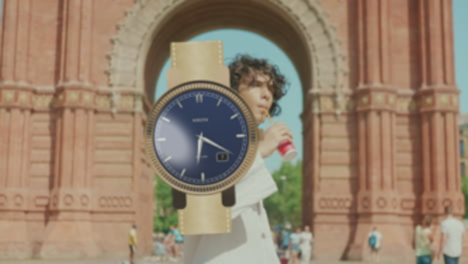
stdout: 6,20
